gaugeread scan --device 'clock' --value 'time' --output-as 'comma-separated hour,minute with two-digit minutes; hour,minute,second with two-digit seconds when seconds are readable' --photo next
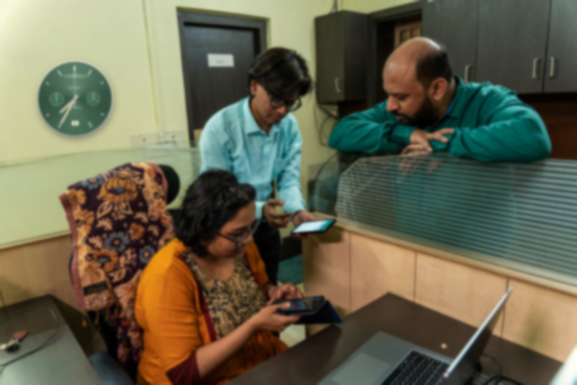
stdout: 7,35
